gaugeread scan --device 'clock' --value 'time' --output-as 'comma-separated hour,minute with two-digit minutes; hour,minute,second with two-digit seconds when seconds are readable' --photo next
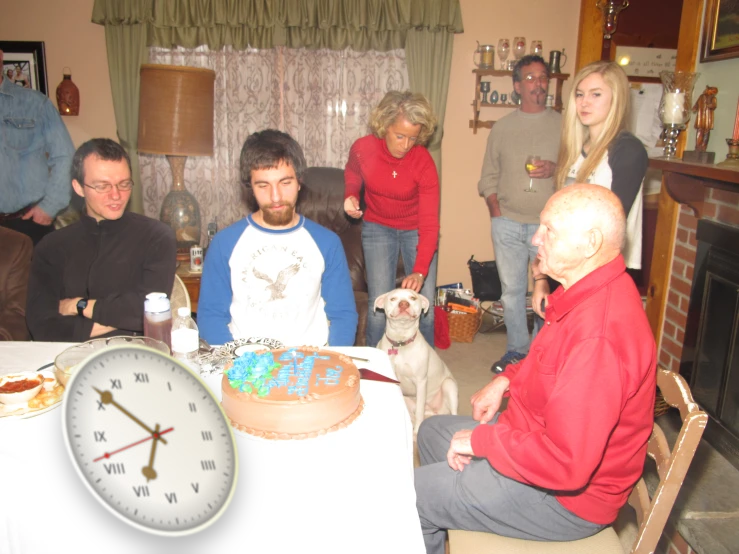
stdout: 6,51,42
